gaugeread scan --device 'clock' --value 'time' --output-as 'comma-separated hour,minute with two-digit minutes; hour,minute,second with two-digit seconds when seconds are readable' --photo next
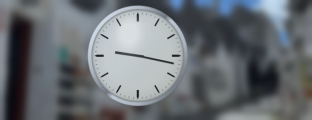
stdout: 9,17
